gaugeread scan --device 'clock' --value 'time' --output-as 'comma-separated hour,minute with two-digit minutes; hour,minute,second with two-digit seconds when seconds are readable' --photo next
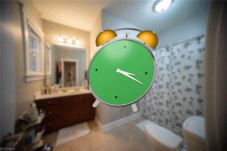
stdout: 3,19
